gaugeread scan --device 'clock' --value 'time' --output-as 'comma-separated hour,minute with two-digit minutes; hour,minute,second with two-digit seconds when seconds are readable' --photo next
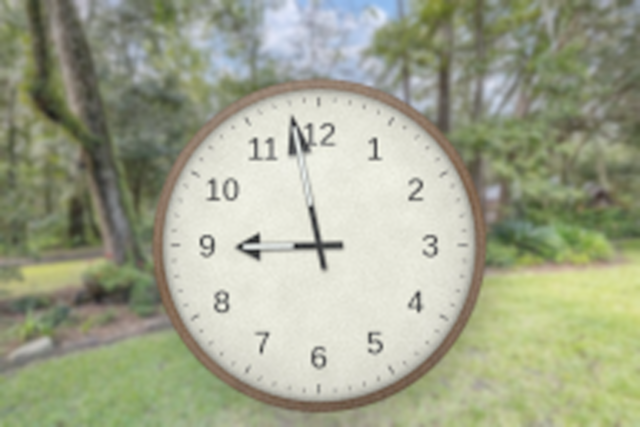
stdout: 8,58
